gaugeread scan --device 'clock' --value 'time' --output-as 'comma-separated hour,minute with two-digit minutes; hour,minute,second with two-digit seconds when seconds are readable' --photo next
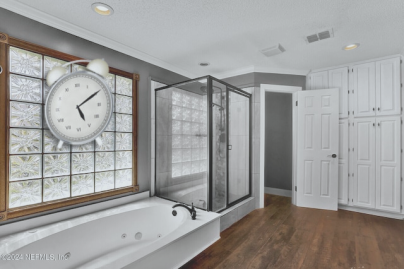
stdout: 5,10
